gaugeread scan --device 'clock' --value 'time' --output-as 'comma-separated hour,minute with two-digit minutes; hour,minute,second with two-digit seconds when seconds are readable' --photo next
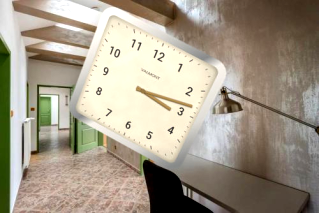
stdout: 3,13
